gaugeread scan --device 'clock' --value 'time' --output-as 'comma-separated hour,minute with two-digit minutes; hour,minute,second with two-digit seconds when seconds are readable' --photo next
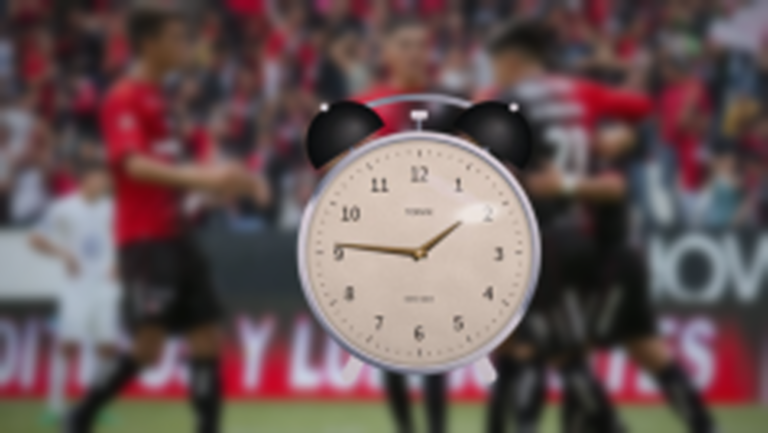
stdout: 1,46
